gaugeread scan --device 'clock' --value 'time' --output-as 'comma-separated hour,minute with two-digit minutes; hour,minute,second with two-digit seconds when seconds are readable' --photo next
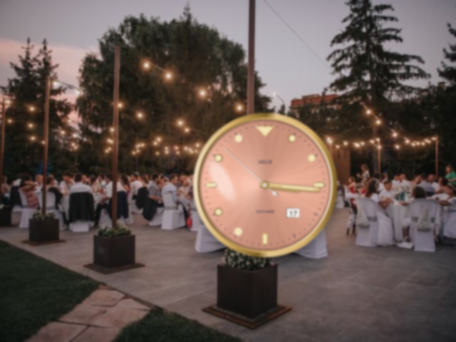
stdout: 3,15,52
